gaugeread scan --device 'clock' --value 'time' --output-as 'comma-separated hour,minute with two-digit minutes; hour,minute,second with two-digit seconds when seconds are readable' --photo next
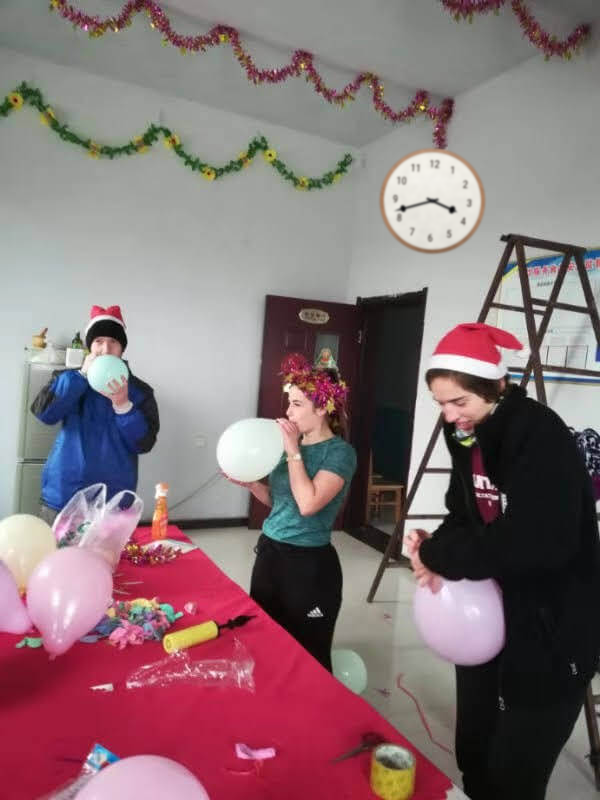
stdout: 3,42
